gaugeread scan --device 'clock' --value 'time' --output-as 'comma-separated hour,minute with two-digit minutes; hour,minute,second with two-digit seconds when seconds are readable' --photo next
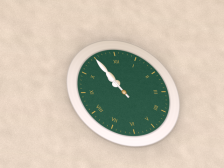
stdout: 10,55
